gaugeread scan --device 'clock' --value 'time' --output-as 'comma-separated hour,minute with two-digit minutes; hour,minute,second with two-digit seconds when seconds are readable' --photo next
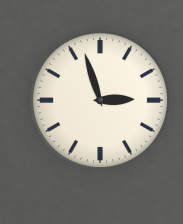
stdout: 2,57
